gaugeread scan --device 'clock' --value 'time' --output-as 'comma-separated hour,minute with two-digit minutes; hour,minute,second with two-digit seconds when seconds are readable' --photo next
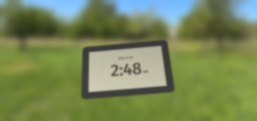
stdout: 2,48
